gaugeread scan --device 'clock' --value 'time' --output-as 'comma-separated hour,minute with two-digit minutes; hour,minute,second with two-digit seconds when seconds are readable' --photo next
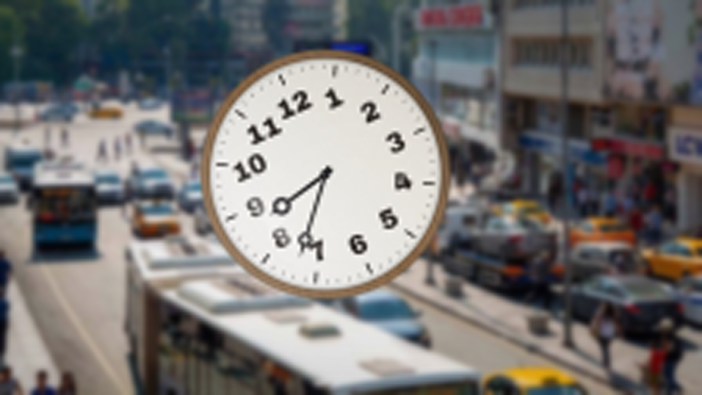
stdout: 8,37
